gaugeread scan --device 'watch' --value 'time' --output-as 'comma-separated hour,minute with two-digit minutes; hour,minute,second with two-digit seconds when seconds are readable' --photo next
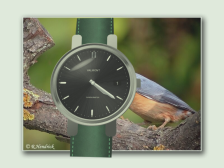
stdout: 4,21
